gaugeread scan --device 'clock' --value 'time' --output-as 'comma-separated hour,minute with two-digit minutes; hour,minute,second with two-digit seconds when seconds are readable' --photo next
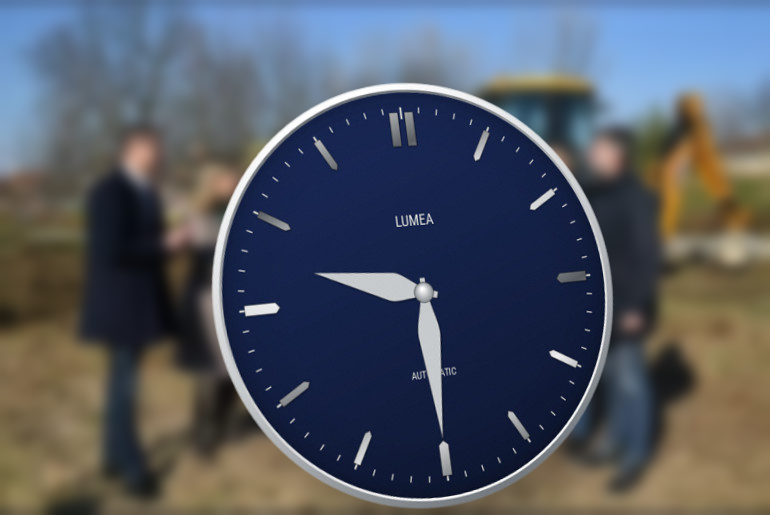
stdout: 9,30
